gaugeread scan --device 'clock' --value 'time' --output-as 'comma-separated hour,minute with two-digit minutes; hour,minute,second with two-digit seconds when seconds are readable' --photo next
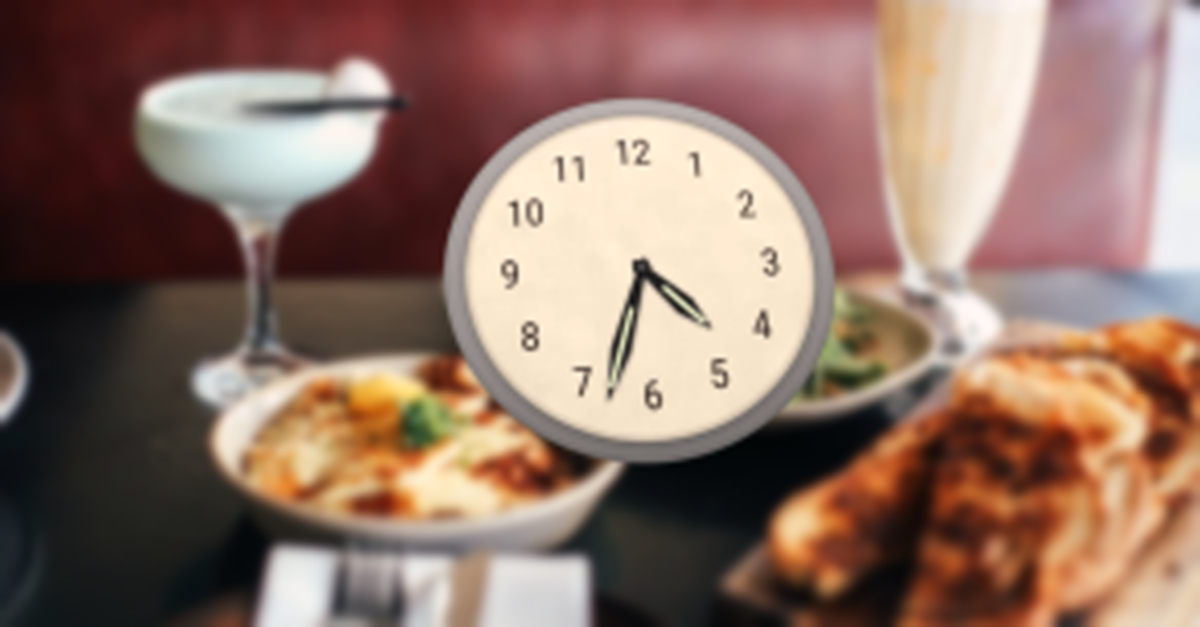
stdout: 4,33
